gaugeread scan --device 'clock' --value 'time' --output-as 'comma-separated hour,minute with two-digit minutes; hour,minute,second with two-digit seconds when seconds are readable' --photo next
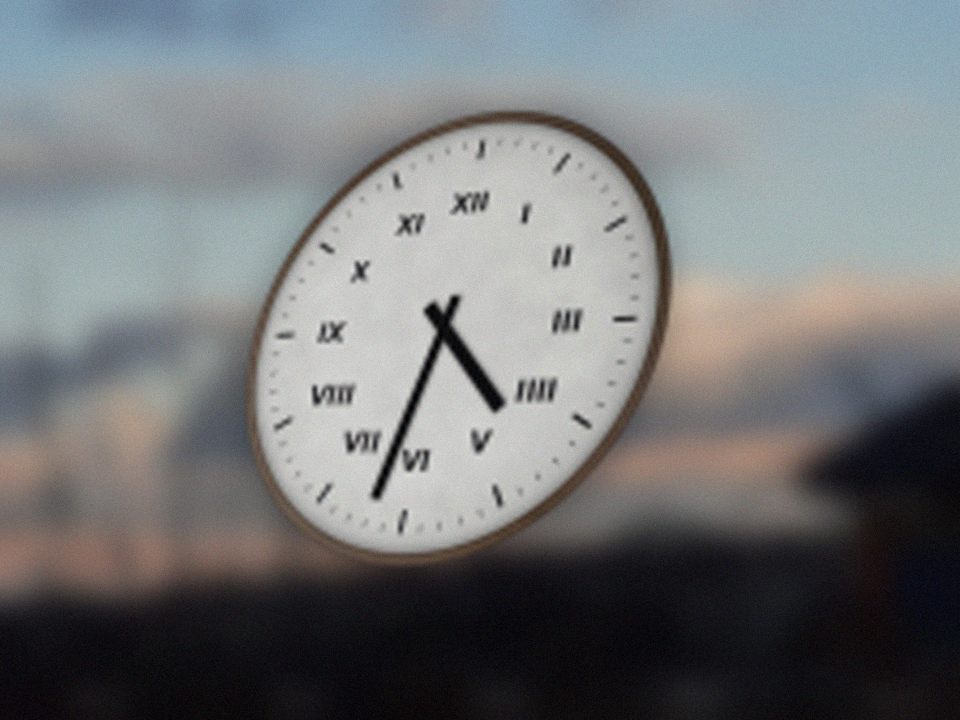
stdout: 4,32
